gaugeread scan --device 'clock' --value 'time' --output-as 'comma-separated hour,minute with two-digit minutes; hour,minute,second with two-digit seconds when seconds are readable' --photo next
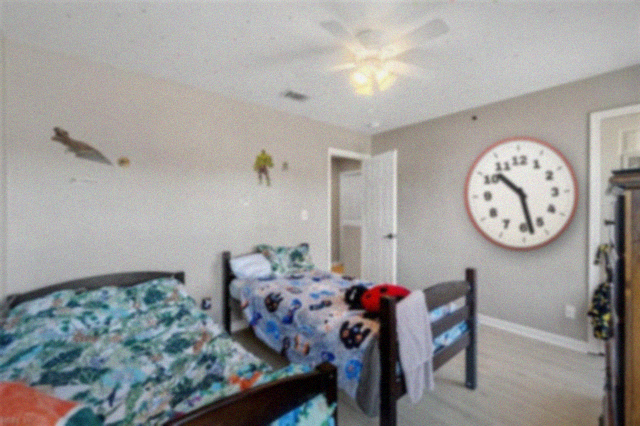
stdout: 10,28
